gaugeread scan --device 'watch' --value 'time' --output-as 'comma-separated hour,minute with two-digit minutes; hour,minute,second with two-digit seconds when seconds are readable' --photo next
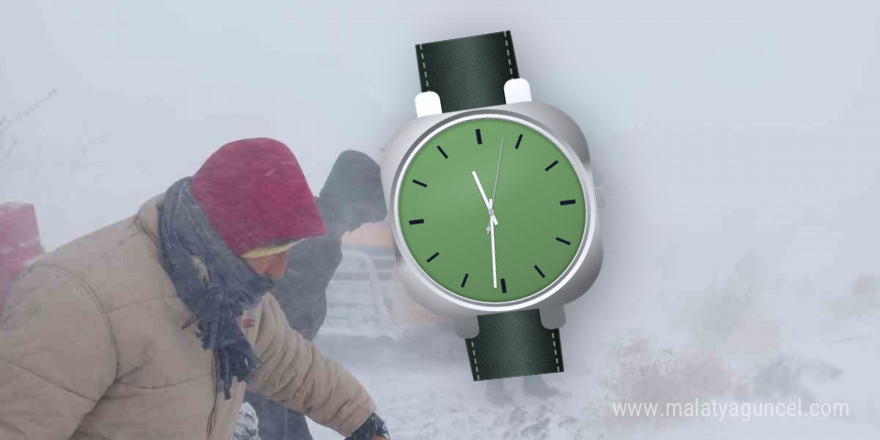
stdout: 11,31,03
